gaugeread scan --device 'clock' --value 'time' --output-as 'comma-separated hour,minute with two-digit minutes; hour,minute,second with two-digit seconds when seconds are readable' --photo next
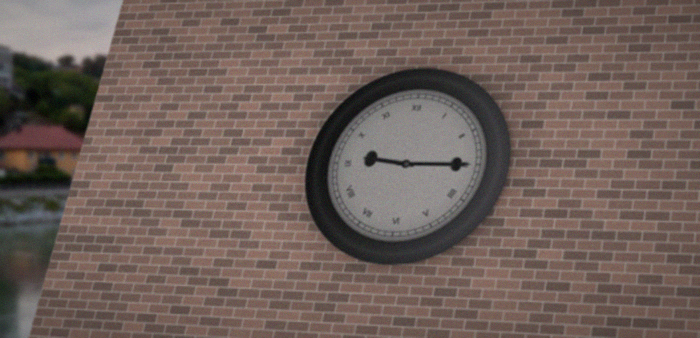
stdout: 9,15
